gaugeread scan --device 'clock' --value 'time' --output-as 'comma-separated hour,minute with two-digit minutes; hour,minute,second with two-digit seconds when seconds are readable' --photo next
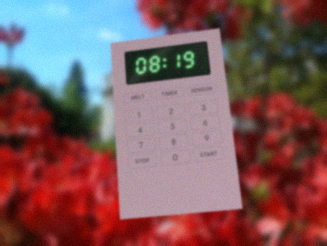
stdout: 8,19
